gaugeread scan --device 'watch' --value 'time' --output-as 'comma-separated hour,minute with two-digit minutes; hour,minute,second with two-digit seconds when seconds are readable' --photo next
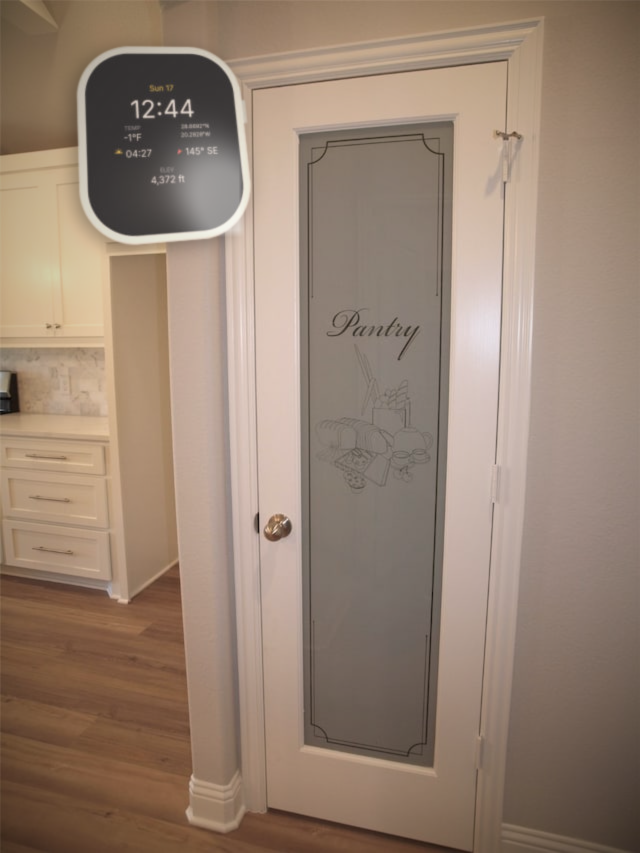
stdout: 12,44
